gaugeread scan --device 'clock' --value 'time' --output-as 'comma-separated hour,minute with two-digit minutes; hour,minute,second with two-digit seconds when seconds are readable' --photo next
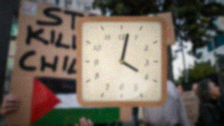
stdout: 4,02
